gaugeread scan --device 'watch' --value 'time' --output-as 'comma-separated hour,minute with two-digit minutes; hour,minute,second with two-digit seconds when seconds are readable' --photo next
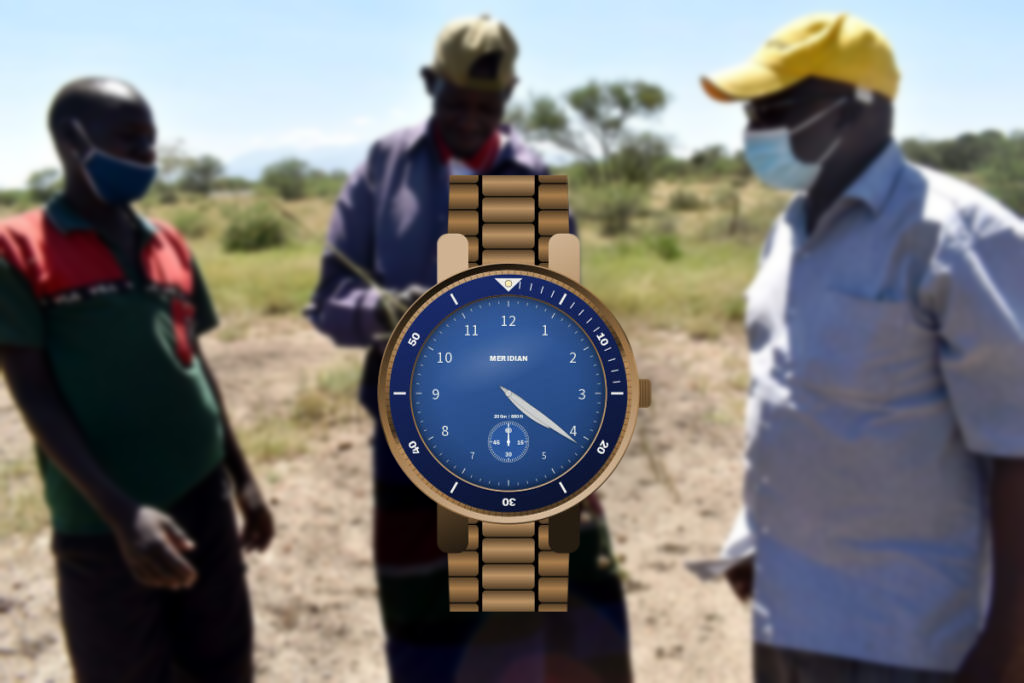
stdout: 4,21
